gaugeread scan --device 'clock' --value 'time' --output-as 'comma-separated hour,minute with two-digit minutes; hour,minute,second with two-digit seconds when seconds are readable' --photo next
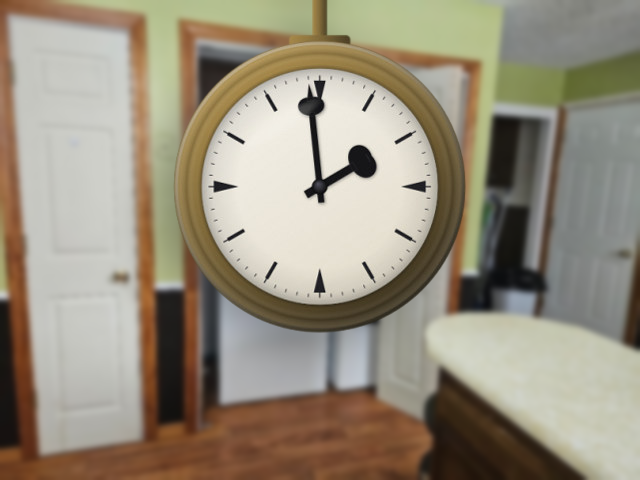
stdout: 1,59
